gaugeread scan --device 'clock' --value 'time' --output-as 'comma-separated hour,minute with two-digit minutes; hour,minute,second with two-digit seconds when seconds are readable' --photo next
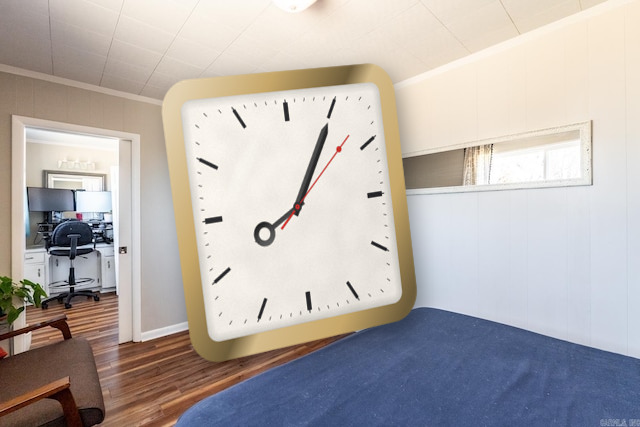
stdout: 8,05,08
